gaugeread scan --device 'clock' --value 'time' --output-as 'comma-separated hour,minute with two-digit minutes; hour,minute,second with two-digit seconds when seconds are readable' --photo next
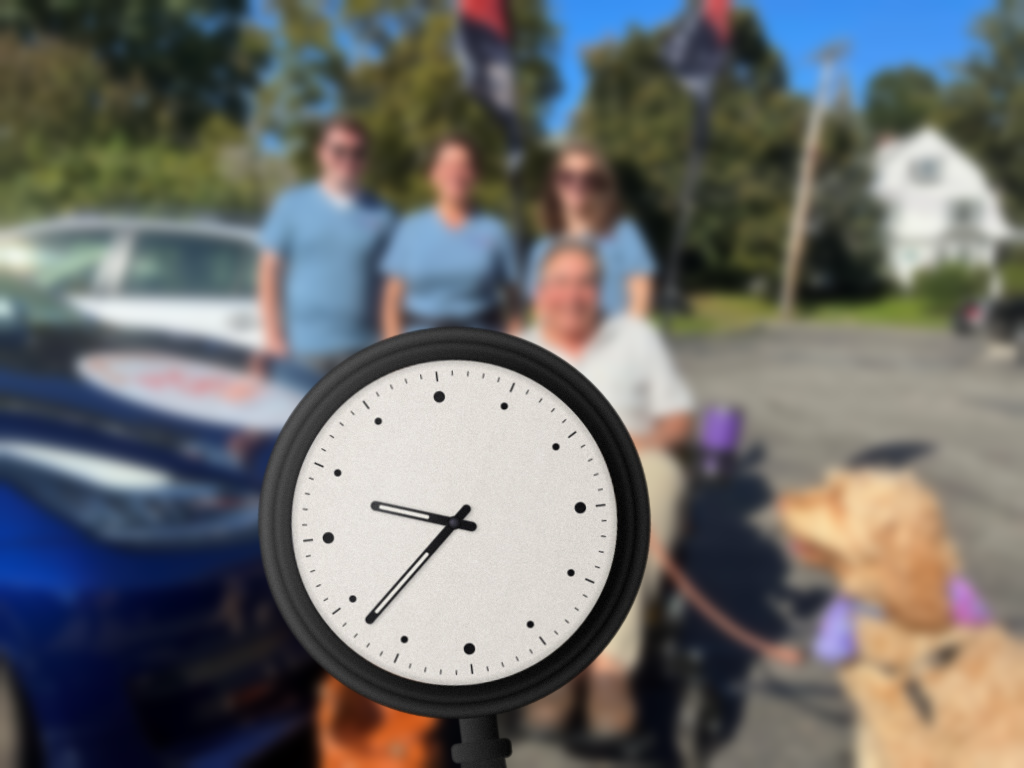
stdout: 9,38
